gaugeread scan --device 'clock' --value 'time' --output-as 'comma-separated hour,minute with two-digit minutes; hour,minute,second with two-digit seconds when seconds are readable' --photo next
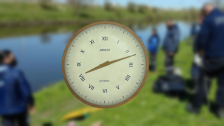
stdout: 8,12
